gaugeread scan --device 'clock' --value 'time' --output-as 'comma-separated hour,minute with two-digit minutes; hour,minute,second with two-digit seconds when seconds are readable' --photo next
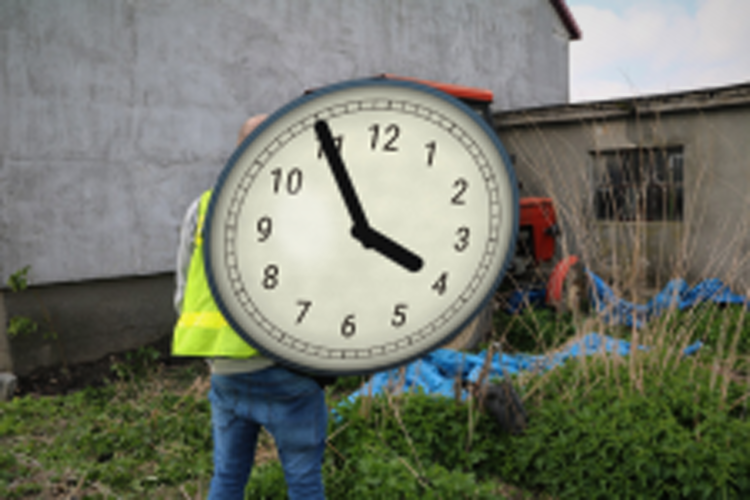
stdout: 3,55
